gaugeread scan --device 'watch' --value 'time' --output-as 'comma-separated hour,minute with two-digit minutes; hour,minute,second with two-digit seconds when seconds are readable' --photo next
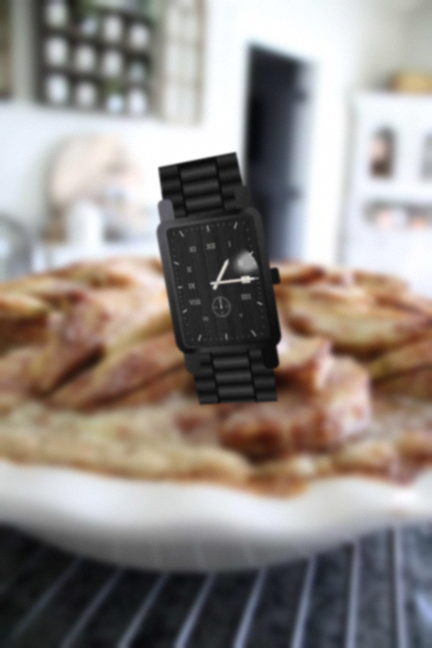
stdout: 1,15
